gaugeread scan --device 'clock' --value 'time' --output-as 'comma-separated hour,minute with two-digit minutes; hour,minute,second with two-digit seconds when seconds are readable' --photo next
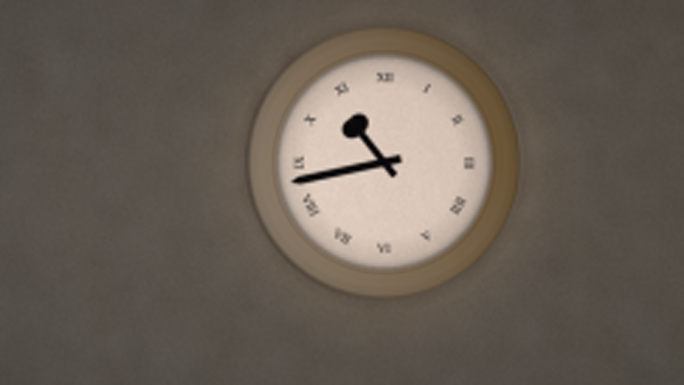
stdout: 10,43
